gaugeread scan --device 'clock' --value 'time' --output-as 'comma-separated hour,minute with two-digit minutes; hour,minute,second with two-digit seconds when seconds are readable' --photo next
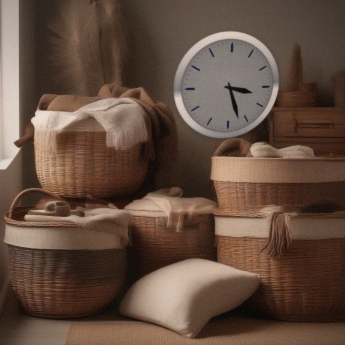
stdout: 3,27
